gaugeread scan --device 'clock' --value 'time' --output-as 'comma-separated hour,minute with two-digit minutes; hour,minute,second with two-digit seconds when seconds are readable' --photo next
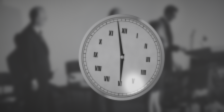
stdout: 5,58
